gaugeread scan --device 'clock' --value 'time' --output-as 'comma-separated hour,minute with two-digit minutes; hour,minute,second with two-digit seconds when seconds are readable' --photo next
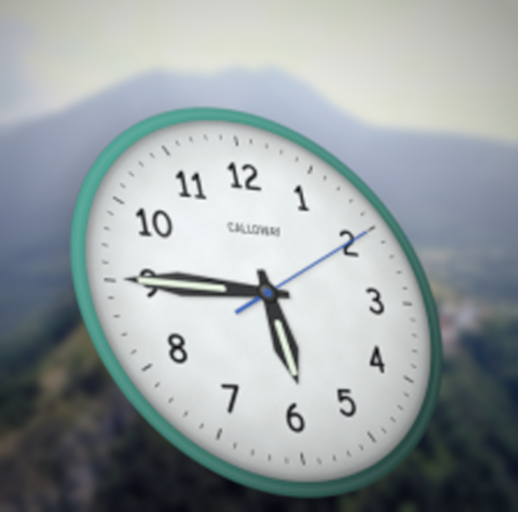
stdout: 5,45,10
